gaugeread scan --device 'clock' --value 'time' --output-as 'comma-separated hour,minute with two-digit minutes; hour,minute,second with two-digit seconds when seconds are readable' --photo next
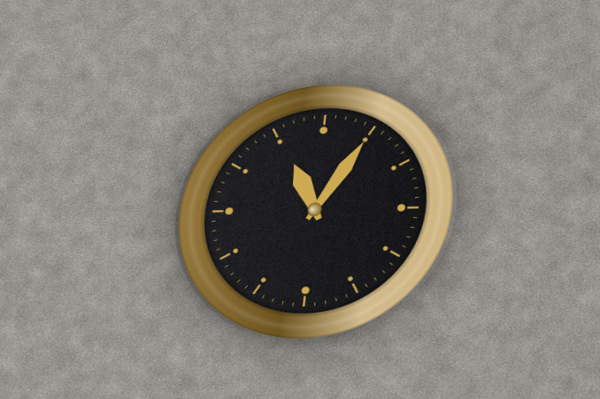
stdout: 11,05
